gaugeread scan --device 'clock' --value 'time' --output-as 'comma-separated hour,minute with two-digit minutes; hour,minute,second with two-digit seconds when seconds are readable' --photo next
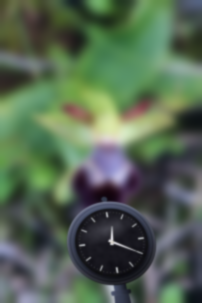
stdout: 12,20
